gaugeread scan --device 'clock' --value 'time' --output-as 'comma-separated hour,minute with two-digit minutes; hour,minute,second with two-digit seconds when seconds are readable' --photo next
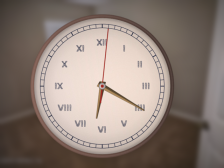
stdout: 6,20,01
